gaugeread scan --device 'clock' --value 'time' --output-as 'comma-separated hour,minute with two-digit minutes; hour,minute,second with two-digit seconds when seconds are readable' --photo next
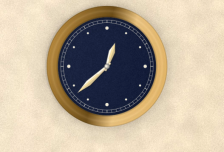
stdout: 12,38
